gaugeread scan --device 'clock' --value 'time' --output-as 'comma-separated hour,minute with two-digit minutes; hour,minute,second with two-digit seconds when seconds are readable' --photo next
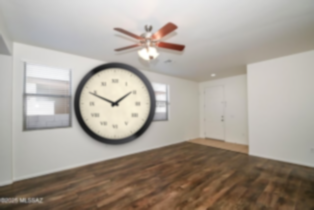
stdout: 1,49
